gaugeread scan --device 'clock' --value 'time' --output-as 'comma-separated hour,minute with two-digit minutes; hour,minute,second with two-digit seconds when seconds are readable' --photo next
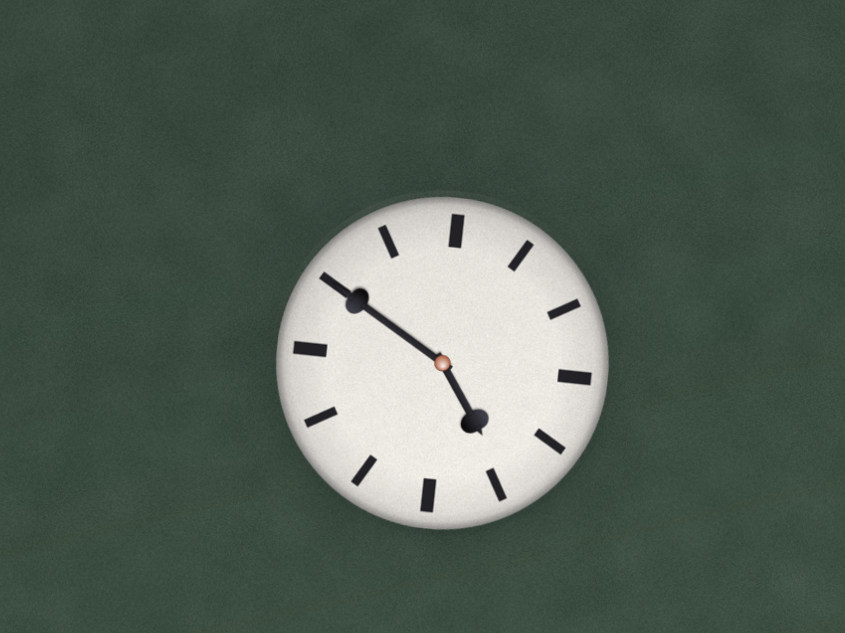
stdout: 4,50
